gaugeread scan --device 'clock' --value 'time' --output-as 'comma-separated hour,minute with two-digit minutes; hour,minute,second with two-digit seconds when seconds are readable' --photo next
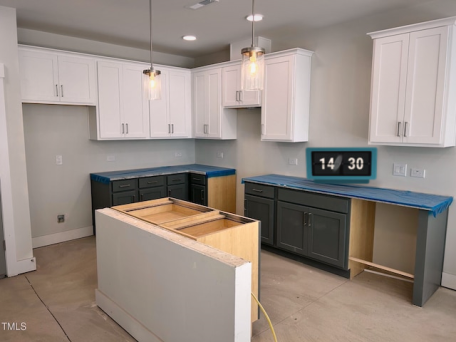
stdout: 14,30
